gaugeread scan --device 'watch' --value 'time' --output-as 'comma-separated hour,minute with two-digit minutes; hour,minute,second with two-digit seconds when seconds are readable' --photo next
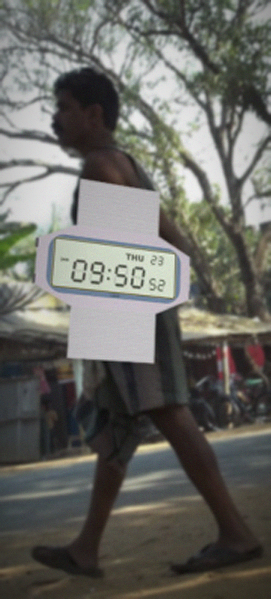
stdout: 9,50,52
